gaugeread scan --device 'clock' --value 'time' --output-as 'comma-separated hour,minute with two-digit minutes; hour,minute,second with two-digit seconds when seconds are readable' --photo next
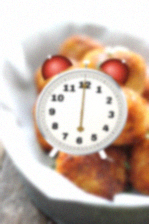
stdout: 6,00
